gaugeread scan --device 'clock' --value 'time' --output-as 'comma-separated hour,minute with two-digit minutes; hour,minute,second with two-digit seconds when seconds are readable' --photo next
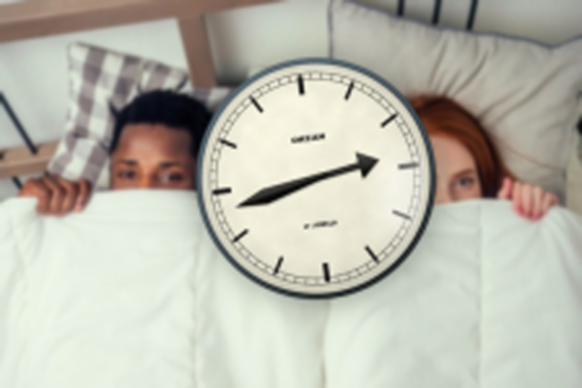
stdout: 2,43
